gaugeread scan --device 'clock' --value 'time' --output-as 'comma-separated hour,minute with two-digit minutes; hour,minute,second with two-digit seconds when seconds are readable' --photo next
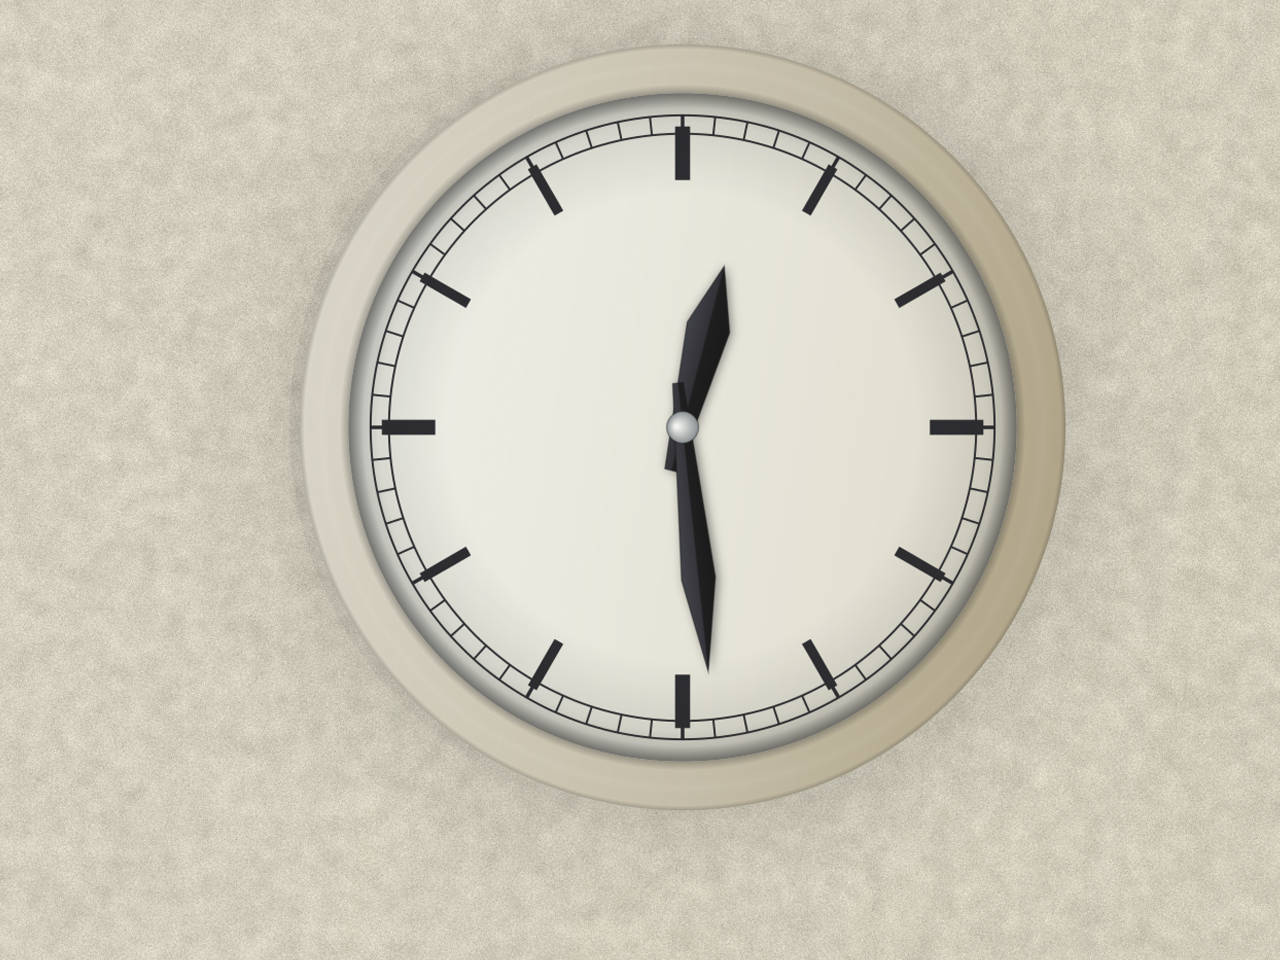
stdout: 12,29
